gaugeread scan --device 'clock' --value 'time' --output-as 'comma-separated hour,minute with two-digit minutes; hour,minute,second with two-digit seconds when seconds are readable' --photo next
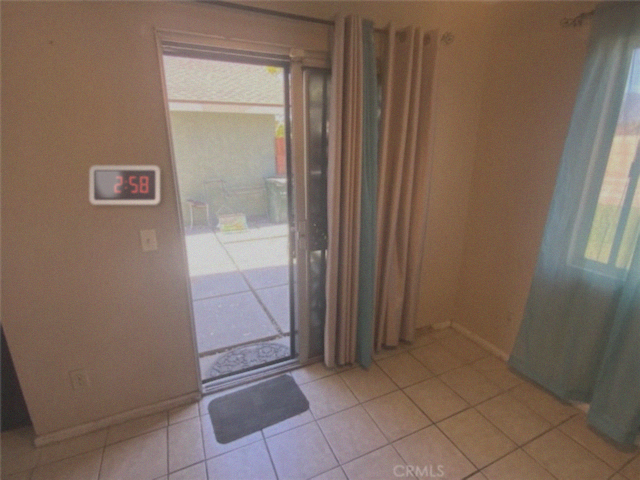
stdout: 2,58
